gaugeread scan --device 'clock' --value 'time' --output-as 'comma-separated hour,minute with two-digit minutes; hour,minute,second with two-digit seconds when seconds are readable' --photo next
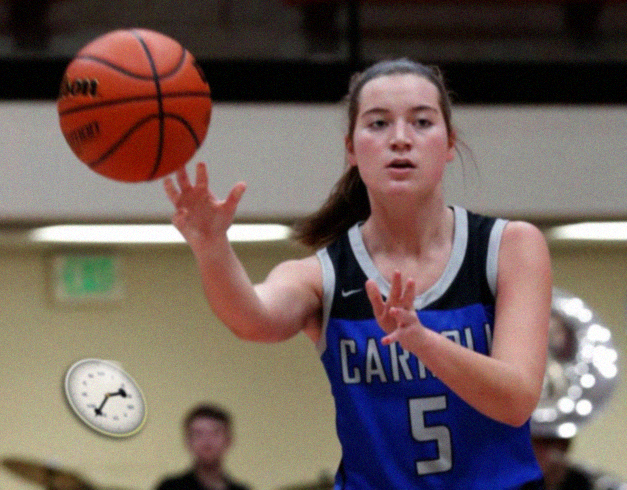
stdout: 2,37
